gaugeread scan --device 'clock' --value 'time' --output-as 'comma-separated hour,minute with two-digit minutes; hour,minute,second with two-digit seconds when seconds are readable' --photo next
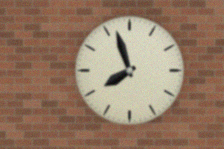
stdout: 7,57
